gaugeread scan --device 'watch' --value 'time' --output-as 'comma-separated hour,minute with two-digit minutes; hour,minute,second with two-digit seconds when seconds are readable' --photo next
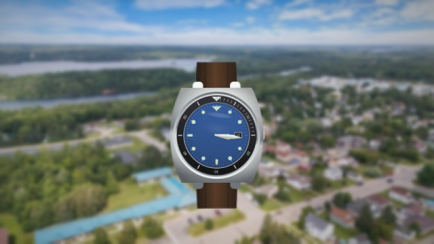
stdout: 3,16
